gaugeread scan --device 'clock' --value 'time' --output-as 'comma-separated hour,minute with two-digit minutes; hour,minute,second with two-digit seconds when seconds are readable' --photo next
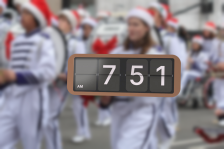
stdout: 7,51
